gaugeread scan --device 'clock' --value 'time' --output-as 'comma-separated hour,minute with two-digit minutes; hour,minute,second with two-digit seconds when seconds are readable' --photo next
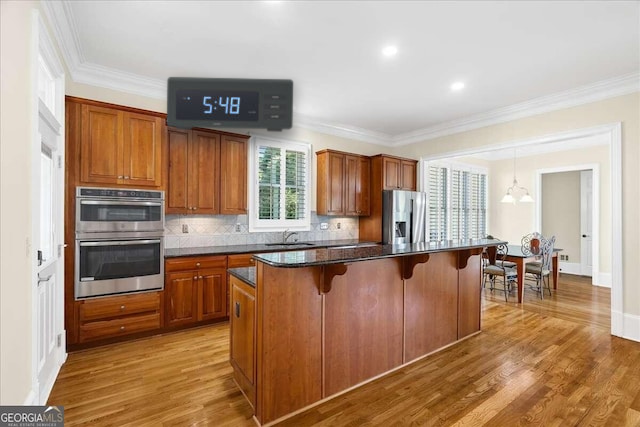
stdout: 5,48
